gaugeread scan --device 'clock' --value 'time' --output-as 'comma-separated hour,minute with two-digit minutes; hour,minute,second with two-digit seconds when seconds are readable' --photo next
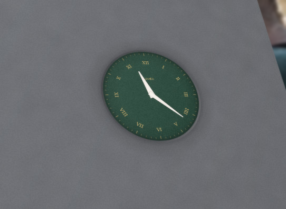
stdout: 11,22
